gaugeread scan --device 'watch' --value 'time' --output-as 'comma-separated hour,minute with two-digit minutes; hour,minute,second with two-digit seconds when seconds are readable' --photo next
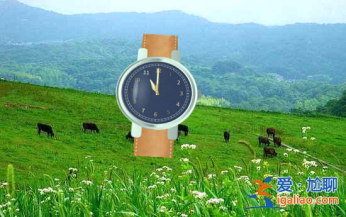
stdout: 11,00
